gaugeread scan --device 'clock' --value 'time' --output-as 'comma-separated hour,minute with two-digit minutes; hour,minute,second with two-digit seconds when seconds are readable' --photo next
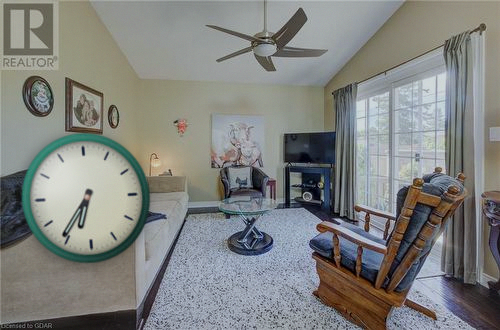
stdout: 6,36
